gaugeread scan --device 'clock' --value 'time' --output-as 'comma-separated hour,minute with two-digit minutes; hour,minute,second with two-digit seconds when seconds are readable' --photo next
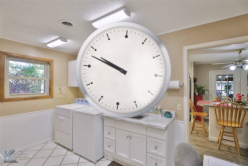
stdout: 9,48
